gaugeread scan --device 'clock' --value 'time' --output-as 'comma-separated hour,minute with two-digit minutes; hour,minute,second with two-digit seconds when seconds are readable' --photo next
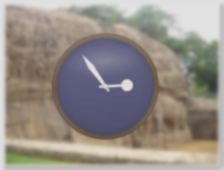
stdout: 2,54
